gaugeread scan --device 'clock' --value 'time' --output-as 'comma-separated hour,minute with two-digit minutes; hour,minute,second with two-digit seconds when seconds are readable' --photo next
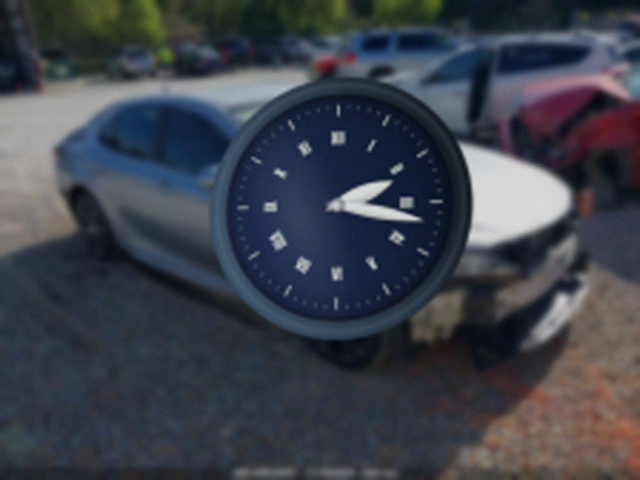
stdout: 2,17
